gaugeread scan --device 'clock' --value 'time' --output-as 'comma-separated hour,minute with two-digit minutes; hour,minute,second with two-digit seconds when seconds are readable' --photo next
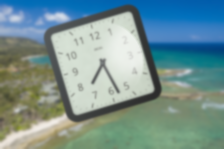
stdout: 7,28
